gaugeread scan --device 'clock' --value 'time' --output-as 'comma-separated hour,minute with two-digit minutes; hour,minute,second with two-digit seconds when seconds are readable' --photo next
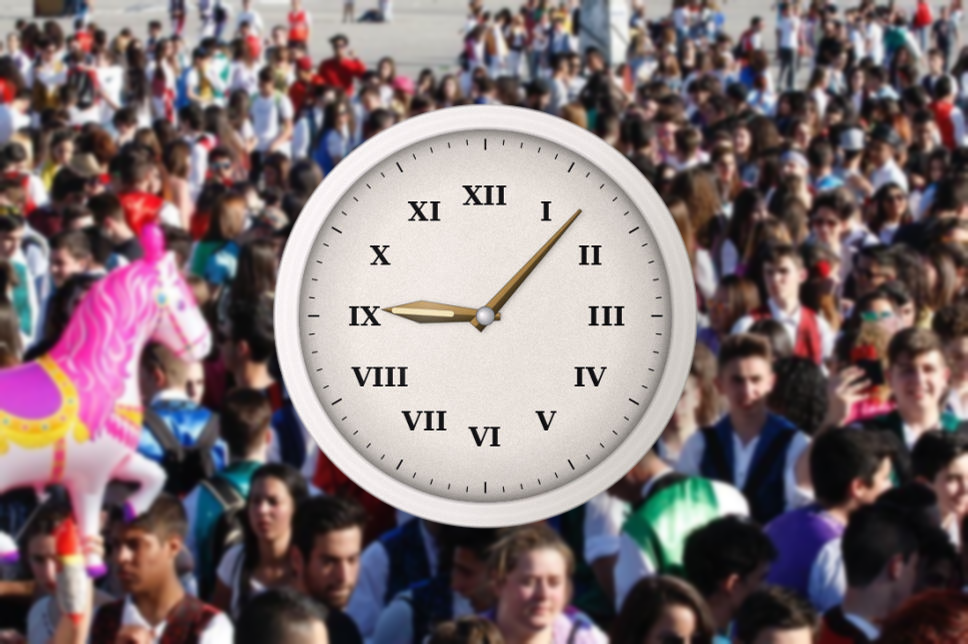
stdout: 9,07
